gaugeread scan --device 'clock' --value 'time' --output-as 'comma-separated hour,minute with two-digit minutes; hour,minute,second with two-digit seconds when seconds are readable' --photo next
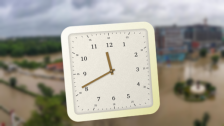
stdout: 11,41
